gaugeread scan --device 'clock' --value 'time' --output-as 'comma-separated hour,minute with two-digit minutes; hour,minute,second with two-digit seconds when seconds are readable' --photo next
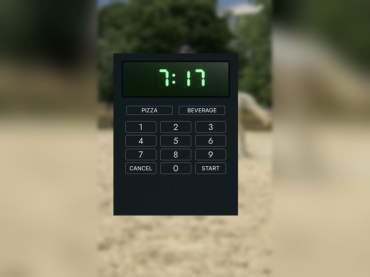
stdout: 7,17
